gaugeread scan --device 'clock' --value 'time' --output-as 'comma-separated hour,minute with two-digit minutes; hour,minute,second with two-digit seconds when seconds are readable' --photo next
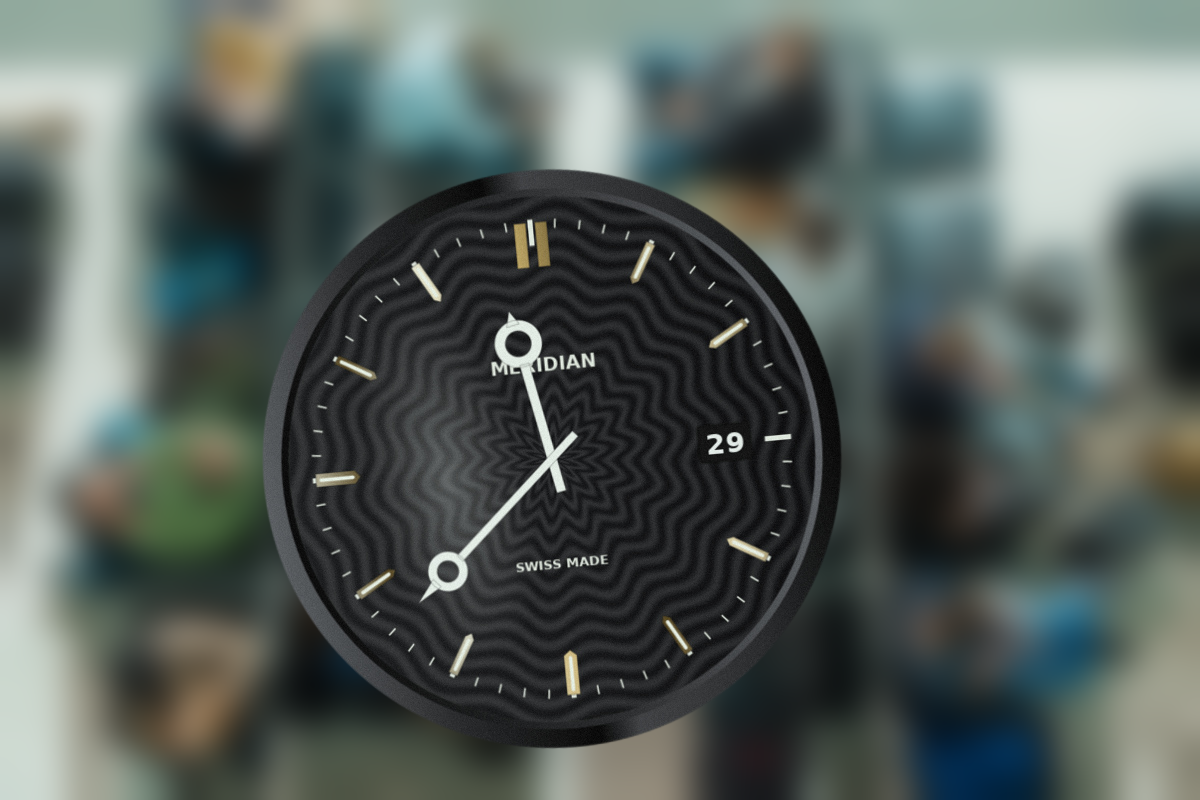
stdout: 11,38
